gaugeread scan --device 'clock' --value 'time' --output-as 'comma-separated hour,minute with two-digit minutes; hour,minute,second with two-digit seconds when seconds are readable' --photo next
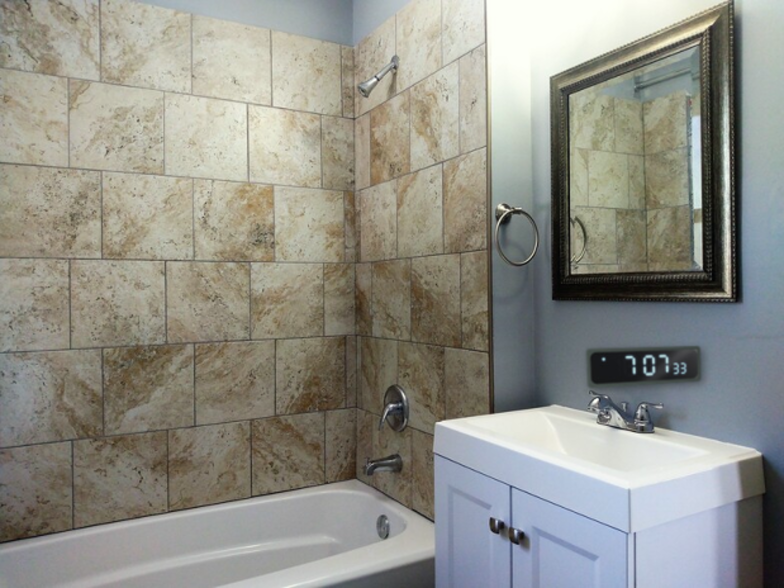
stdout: 7,07,33
